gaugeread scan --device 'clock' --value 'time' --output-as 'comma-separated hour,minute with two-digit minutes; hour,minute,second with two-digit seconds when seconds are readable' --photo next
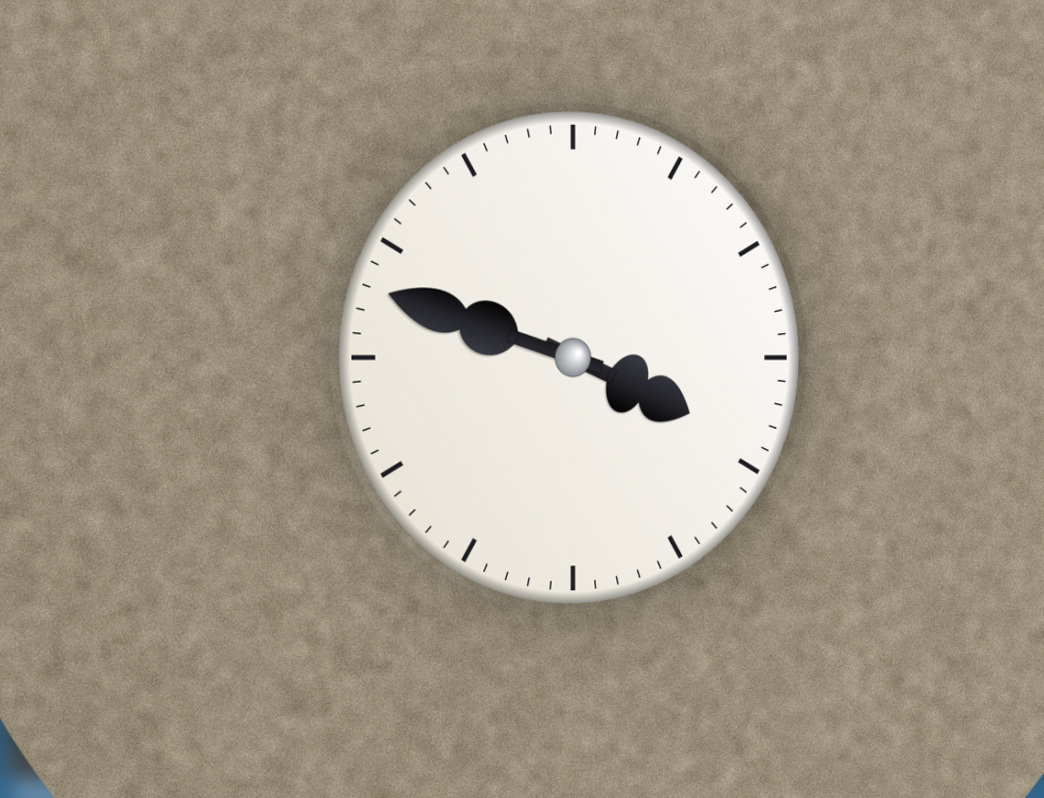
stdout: 3,48
